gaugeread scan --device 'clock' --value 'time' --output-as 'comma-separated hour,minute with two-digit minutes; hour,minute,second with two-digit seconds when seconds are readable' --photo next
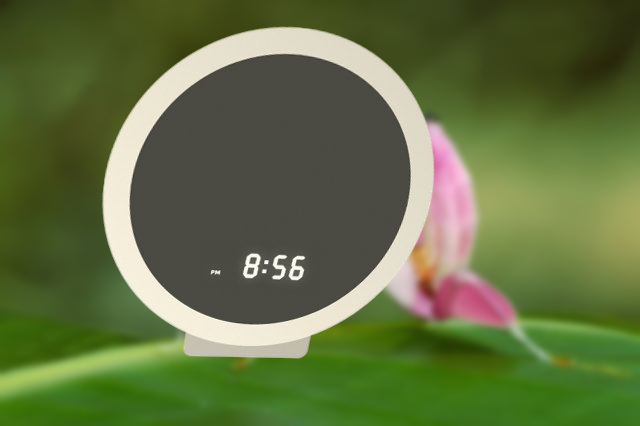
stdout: 8,56
